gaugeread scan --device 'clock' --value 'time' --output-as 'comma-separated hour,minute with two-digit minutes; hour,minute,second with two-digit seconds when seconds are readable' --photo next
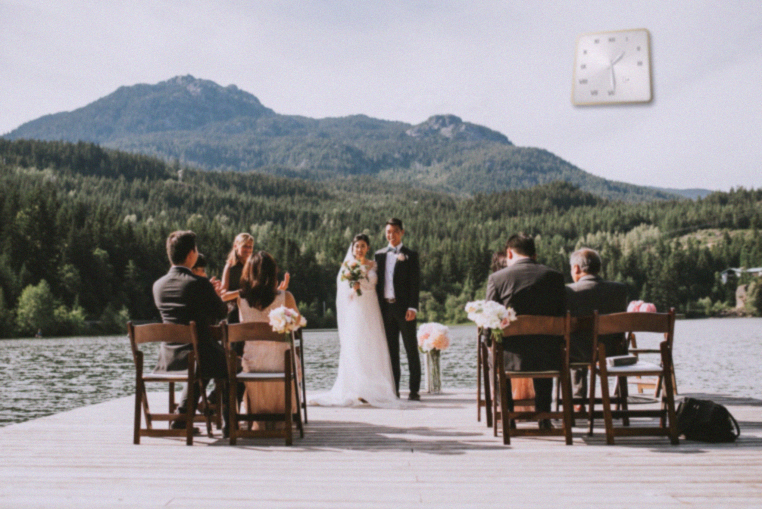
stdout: 1,29
